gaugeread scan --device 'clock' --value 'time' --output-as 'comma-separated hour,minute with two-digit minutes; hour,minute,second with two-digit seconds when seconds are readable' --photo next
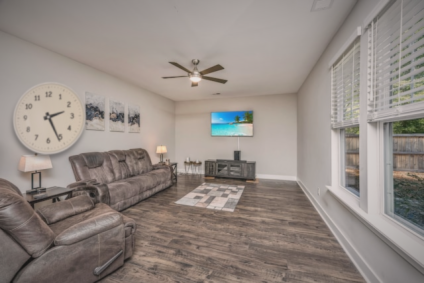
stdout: 2,26
